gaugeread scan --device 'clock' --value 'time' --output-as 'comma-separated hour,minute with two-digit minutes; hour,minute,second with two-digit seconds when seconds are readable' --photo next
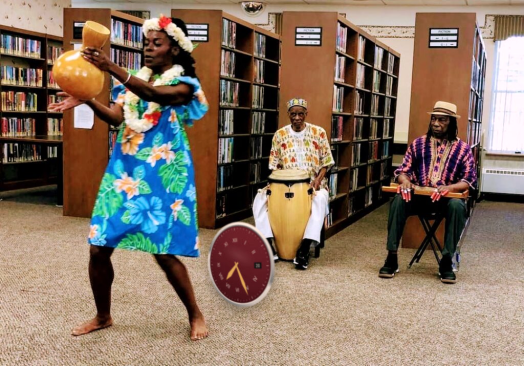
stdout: 7,26
